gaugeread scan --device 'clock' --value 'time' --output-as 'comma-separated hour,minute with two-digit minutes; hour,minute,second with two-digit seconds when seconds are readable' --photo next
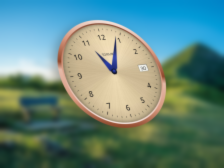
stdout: 11,04
